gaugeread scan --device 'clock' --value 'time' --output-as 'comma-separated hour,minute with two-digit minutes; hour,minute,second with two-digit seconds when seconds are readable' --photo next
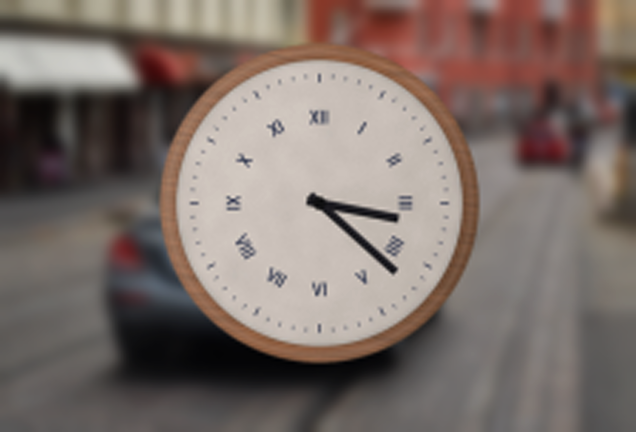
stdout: 3,22
